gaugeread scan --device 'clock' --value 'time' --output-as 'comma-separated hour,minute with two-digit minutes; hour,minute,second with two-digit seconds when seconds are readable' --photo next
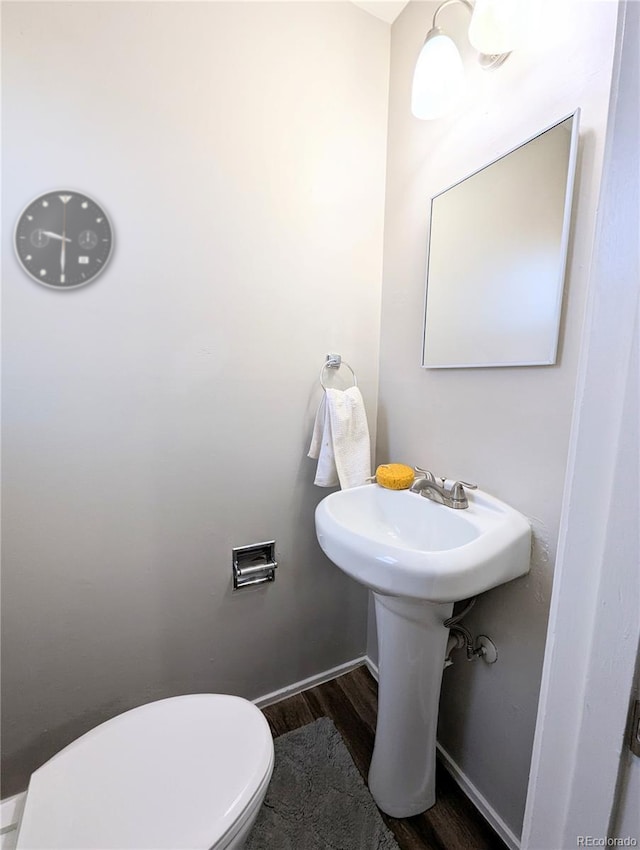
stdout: 9,30
